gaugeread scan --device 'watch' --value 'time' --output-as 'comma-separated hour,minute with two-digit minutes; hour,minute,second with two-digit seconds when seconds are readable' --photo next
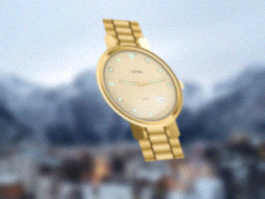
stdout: 9,13
